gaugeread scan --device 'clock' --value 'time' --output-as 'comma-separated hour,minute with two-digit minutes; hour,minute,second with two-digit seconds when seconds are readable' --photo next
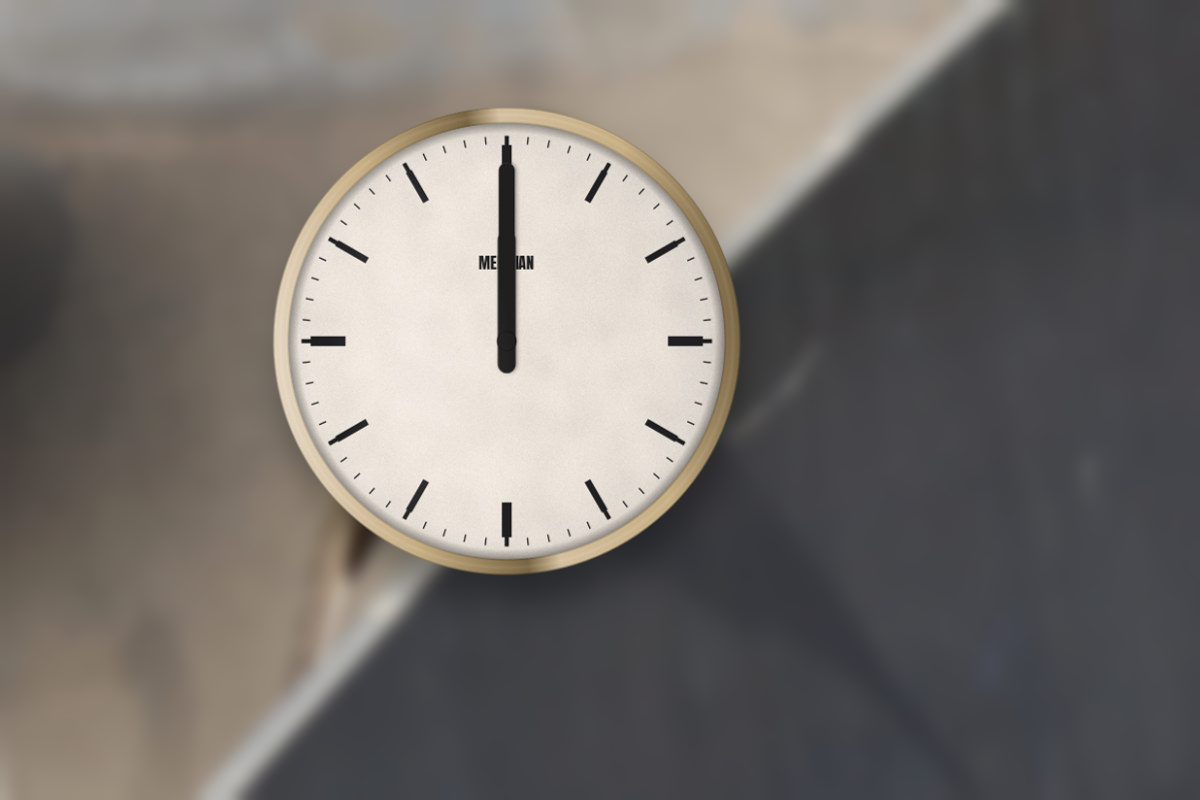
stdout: 12,00
